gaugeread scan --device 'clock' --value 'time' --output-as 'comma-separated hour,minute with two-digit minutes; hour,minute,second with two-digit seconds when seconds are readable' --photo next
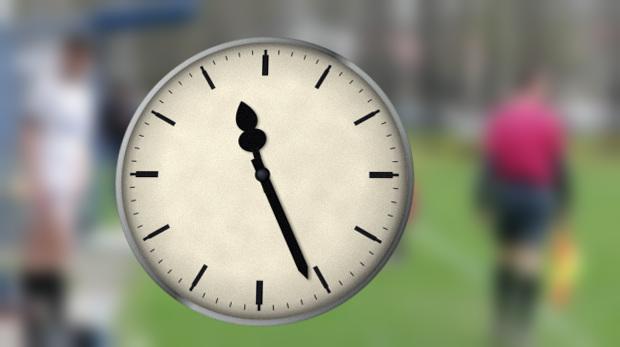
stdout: 11,26
